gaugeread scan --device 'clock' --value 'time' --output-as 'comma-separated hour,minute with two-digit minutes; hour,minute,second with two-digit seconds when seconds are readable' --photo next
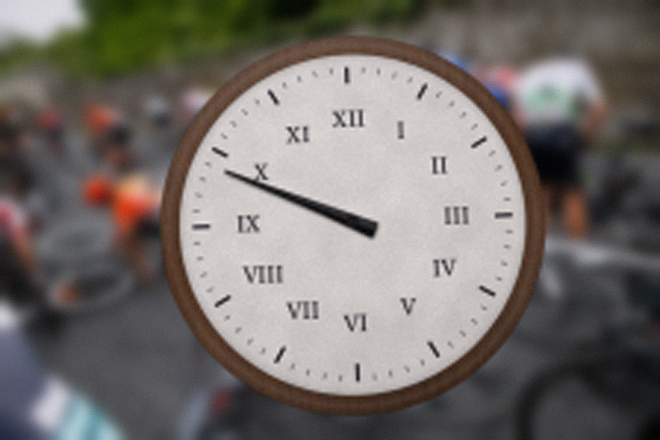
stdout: 9,49
